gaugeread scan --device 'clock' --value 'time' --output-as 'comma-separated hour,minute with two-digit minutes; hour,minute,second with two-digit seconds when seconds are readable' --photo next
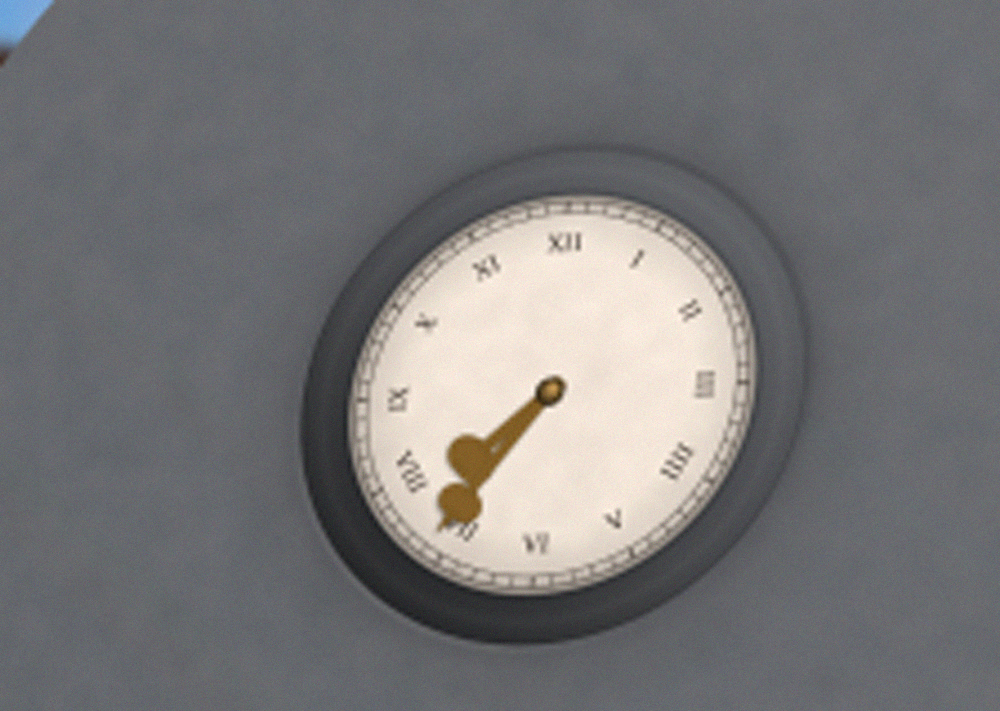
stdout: 7,36
